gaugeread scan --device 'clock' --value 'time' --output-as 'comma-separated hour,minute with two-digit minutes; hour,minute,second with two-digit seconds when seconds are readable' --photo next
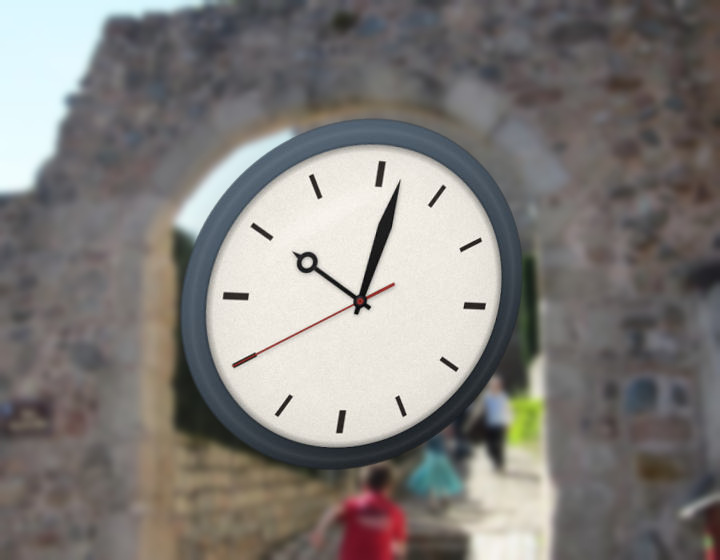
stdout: 10,01,40
